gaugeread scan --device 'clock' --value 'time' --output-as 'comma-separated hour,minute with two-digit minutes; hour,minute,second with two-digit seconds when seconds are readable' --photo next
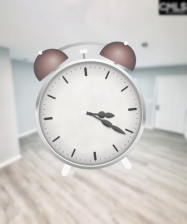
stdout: 3,21
